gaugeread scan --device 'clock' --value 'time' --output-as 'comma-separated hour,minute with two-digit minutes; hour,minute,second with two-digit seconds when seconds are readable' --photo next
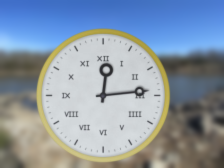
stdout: 12,14
